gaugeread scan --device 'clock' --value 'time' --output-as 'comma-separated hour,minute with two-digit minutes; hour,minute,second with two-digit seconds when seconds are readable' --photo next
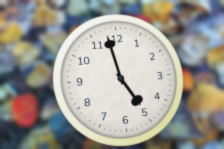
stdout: 4,58
